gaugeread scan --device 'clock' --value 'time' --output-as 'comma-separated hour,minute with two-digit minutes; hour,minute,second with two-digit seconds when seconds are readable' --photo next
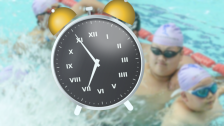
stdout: 6,55
